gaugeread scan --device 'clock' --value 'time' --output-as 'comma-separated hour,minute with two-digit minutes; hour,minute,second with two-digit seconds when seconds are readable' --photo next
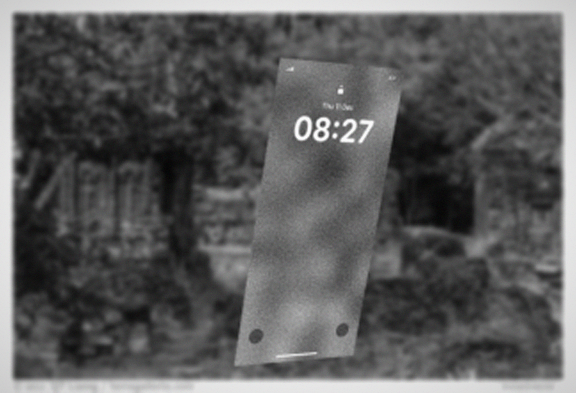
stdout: 8,27
